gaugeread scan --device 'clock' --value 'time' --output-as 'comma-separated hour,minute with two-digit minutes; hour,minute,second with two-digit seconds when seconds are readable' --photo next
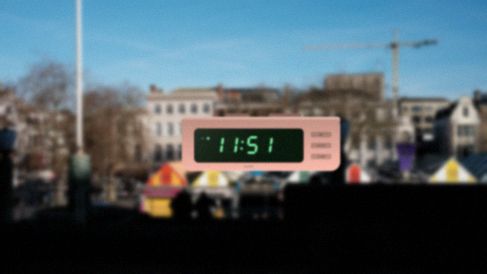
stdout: 11,51
